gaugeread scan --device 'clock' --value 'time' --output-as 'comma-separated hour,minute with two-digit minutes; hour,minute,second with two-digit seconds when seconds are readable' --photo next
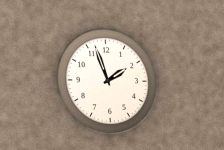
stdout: 1,57
